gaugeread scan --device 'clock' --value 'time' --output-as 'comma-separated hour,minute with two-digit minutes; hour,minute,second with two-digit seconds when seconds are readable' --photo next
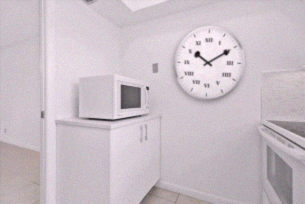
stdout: 10,10
